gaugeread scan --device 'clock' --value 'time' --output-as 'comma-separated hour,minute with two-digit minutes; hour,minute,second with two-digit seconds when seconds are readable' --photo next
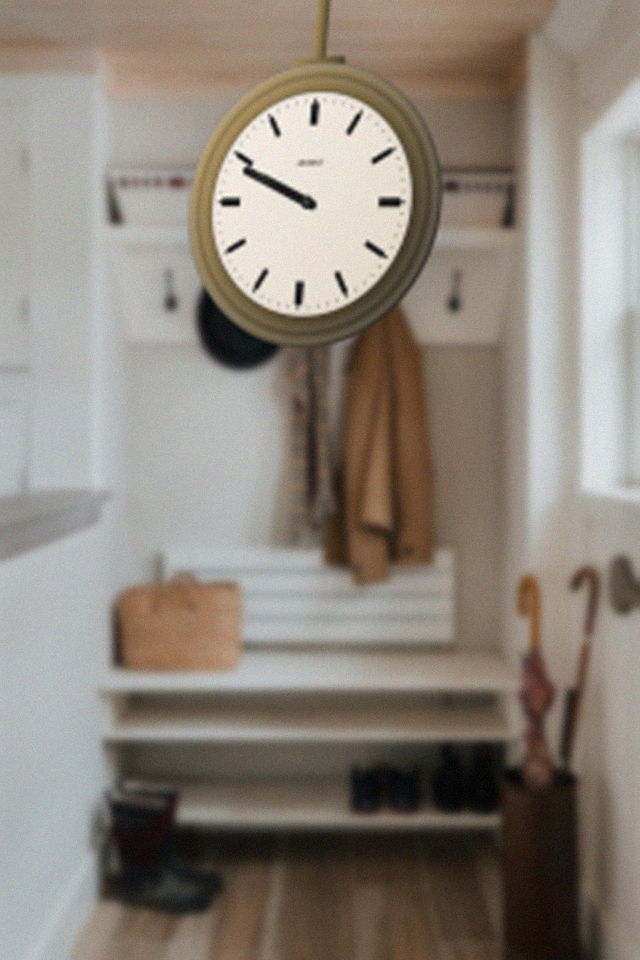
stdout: 9,49
